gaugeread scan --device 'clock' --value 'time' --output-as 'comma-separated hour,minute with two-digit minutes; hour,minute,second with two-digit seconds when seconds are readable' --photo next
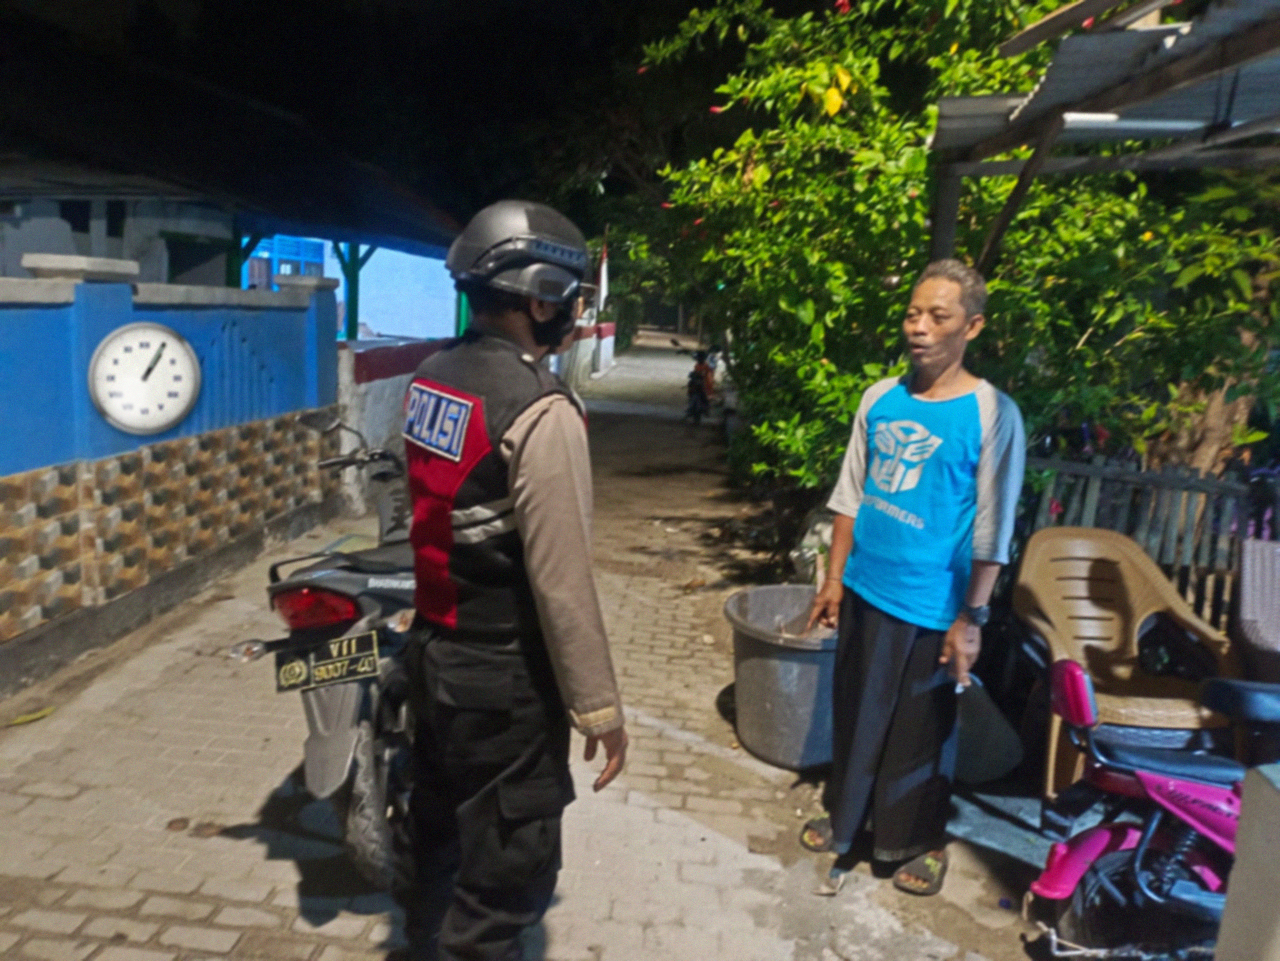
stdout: 1,05
